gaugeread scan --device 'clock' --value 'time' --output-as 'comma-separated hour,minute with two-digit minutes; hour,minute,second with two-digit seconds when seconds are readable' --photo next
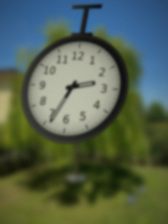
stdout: 2,34
